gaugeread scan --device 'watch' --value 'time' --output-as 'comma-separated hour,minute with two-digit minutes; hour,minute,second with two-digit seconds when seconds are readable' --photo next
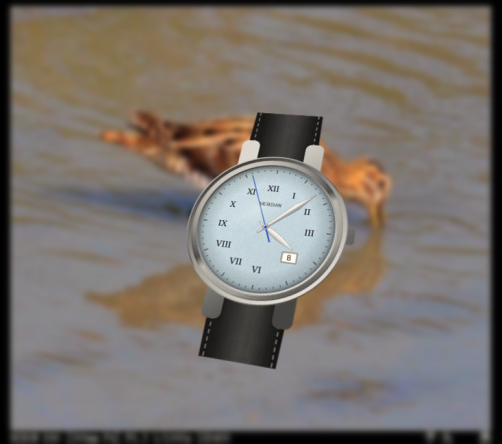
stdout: 4,07,56
